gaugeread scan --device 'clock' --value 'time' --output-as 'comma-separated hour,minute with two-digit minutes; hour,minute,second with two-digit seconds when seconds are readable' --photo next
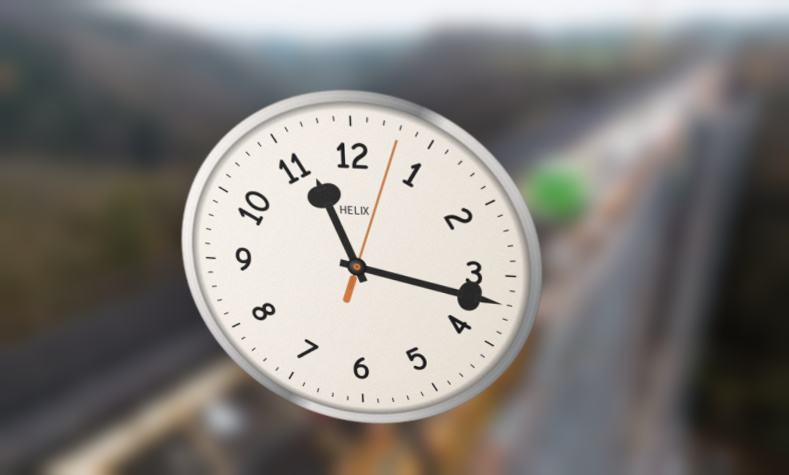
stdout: 11,17,03
